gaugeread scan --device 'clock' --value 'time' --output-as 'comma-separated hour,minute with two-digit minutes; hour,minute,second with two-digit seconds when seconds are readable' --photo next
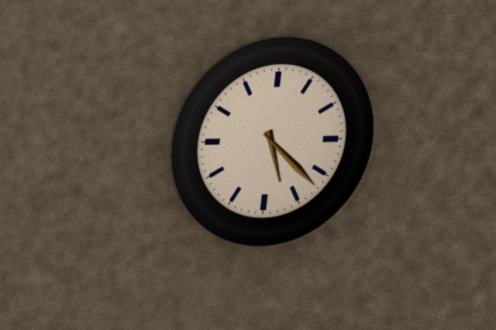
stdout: 5,22
